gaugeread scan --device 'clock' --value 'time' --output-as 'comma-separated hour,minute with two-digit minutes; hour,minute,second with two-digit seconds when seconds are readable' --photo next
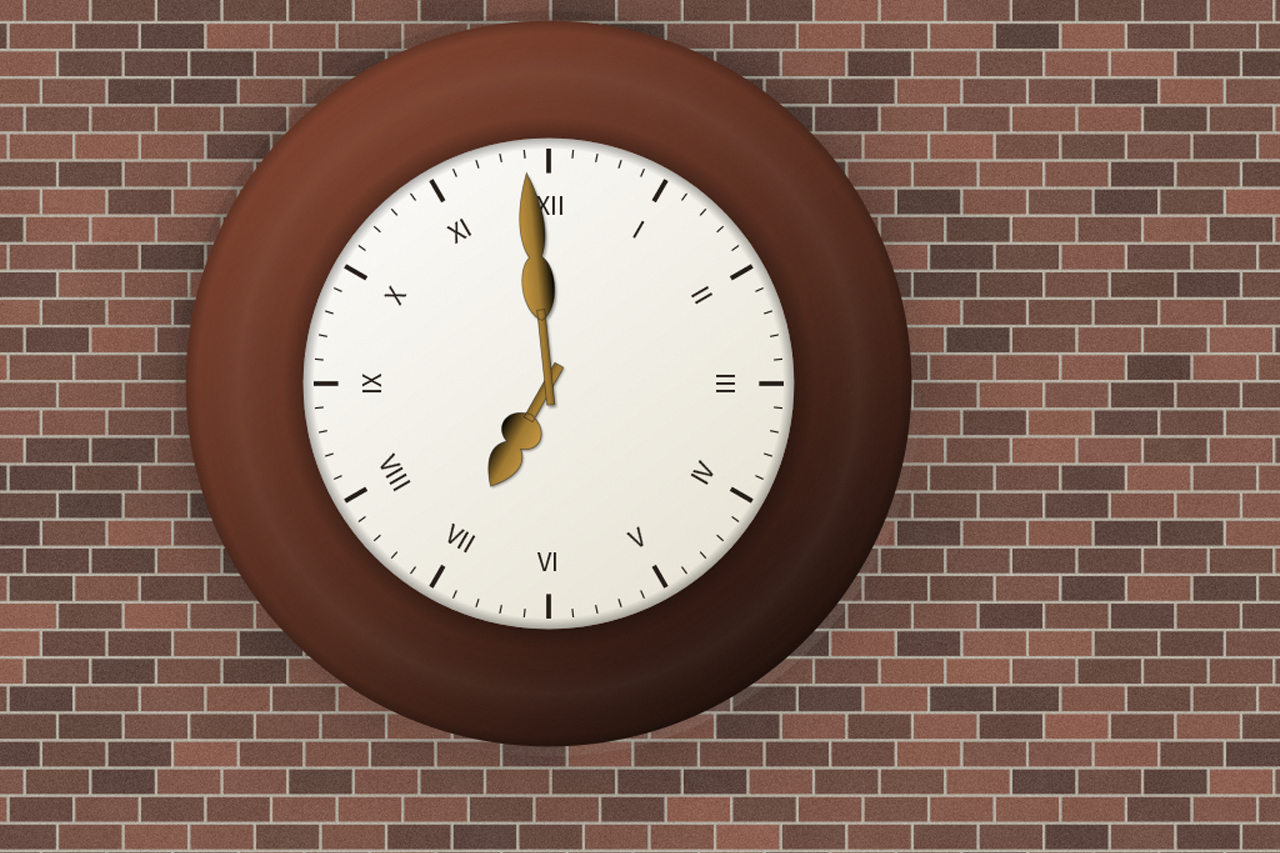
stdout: 6,59
